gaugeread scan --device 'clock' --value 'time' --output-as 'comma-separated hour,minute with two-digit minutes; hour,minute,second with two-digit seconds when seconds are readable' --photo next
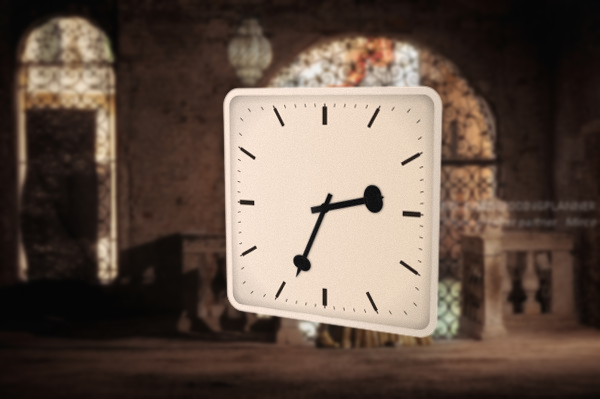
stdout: 2,34
